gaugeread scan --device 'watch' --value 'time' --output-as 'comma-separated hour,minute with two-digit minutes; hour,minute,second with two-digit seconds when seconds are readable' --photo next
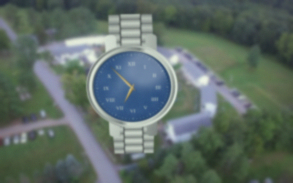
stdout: 6,53
